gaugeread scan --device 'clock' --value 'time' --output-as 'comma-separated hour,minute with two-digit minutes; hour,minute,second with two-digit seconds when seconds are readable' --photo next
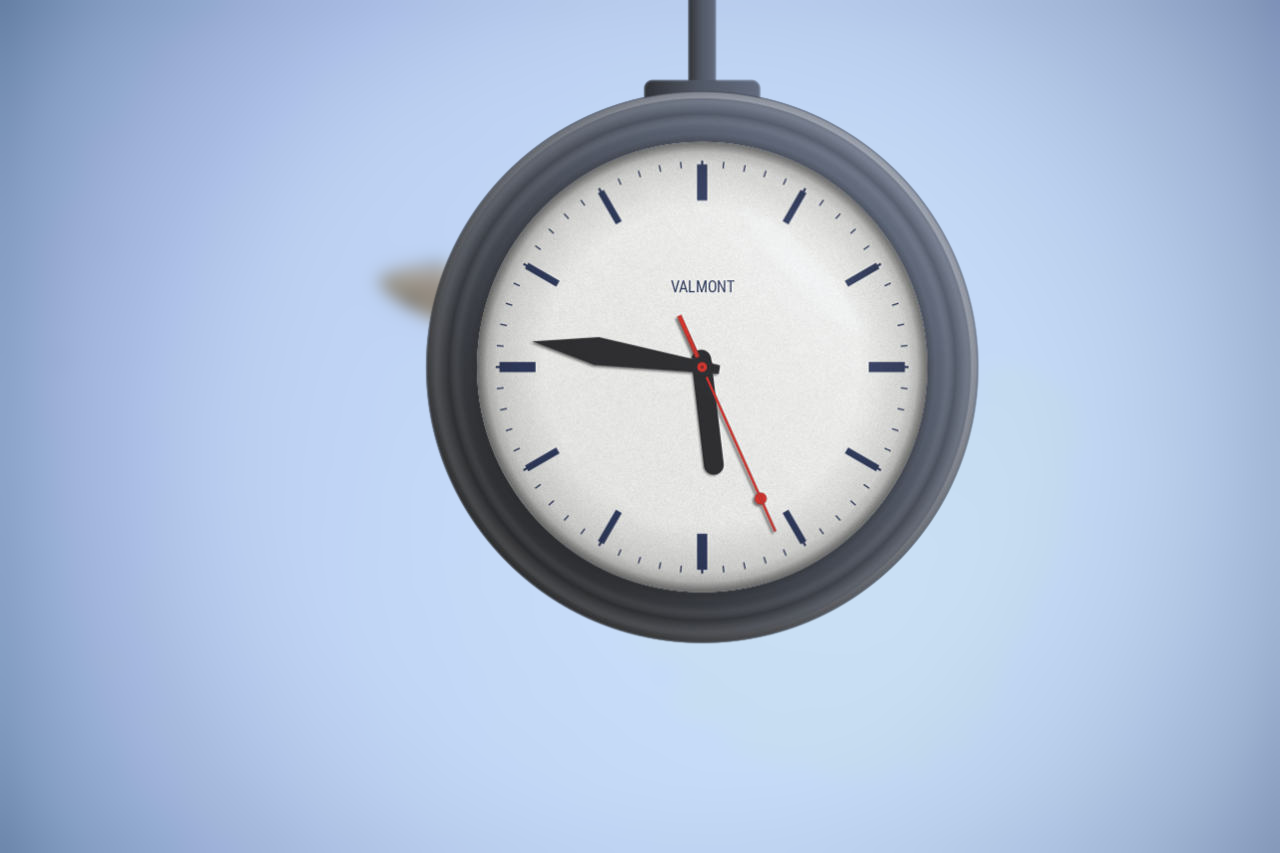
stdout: 5,46,26
